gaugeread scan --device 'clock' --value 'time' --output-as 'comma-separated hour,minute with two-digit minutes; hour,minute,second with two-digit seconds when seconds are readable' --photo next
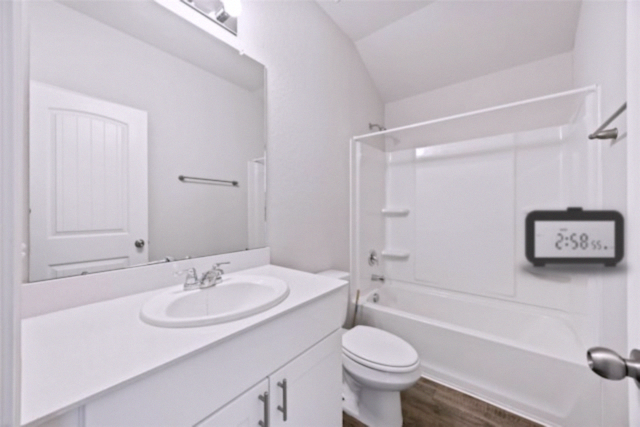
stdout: 2,58
